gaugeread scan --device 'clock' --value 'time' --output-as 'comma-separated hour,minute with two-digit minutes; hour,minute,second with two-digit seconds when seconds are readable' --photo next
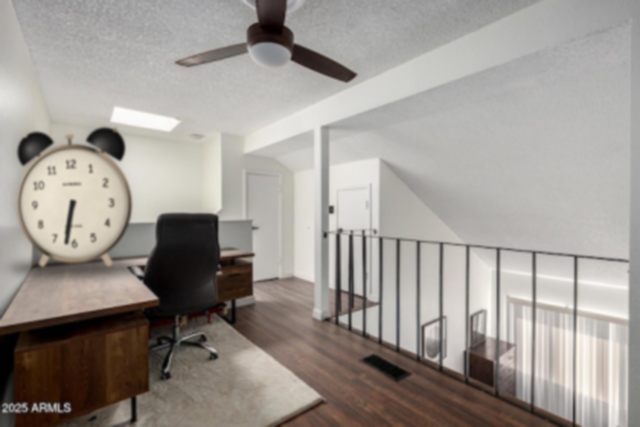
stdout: 6,32
